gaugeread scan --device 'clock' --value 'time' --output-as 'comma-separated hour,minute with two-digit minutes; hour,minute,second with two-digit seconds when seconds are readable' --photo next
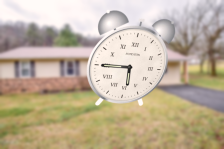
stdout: 5,45
